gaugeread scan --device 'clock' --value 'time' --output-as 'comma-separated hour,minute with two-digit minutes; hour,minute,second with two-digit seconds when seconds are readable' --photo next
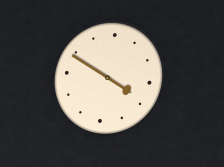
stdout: 3,49
